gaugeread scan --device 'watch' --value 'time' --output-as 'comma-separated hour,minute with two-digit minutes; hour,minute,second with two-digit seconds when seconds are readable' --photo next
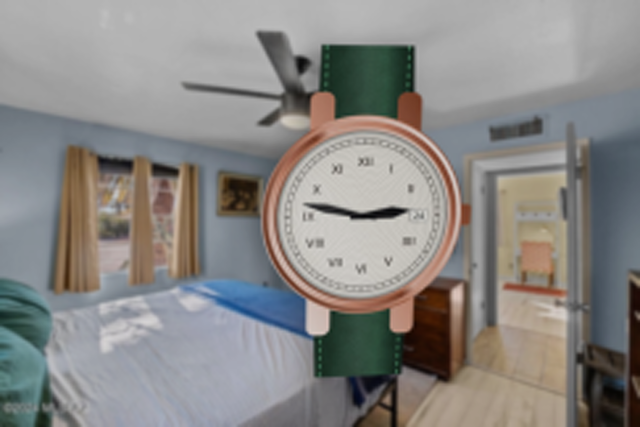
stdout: 2,47
